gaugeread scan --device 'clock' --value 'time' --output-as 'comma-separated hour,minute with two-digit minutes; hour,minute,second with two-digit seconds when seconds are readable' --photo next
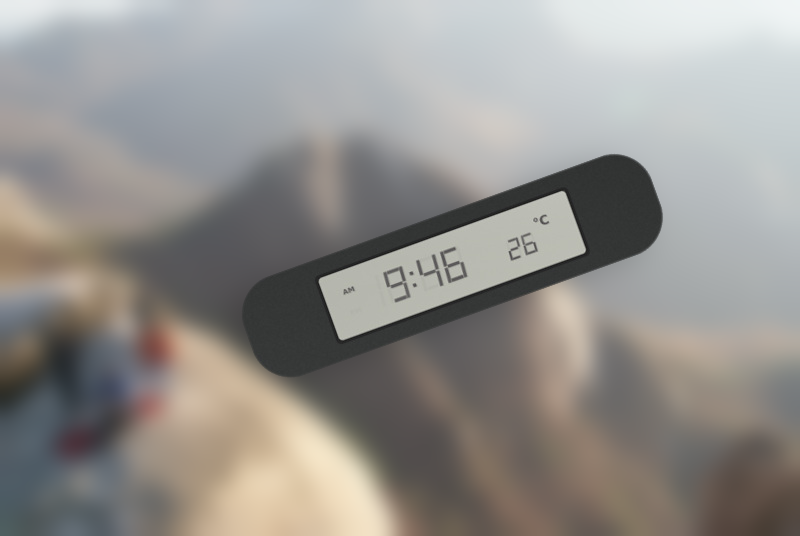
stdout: 9,46
